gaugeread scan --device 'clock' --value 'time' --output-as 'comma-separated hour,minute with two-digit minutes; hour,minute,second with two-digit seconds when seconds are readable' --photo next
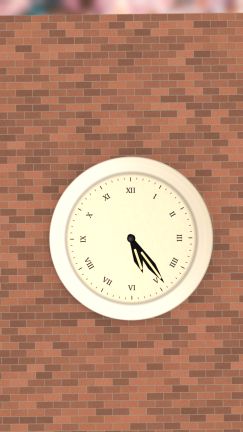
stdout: 5,24
